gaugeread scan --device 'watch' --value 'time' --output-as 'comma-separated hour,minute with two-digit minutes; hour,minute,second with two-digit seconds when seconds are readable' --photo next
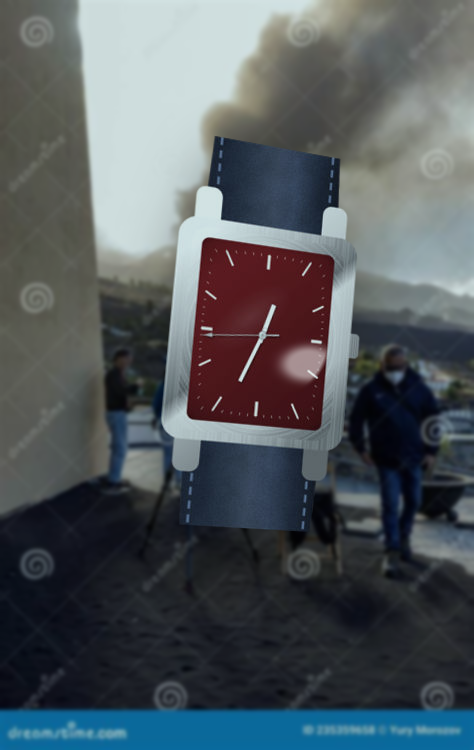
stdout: 12,33,44
